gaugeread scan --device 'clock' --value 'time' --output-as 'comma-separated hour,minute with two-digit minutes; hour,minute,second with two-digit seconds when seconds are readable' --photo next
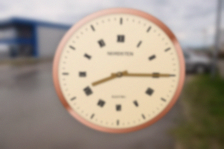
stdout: 8,15
